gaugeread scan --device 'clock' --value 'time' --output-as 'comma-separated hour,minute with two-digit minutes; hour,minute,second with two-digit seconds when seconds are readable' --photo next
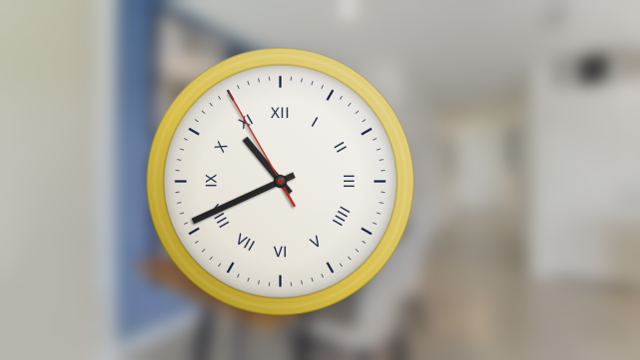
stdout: 10,40,55
